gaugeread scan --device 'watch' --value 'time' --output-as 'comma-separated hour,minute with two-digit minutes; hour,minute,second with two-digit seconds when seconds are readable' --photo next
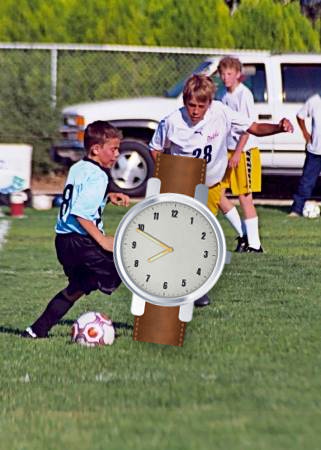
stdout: 7,49
